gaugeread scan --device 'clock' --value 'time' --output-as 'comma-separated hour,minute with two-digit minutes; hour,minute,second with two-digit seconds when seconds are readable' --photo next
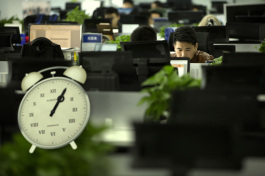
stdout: 1,05
